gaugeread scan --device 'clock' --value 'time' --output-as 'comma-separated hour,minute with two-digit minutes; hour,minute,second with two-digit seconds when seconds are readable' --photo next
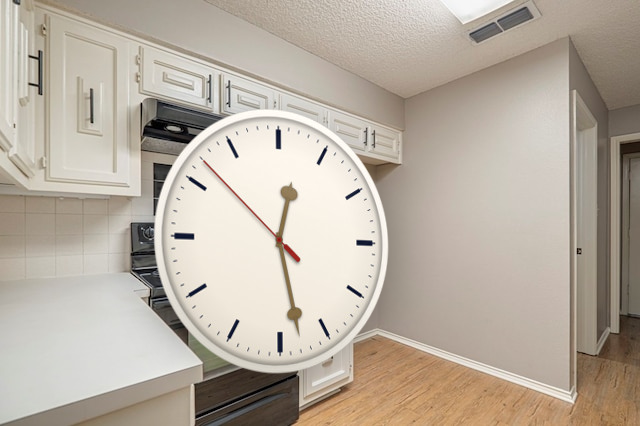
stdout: 12,27,52
